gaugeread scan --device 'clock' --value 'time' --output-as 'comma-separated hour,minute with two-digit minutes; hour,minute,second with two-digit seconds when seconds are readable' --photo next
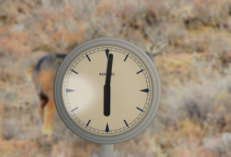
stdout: 6,01
